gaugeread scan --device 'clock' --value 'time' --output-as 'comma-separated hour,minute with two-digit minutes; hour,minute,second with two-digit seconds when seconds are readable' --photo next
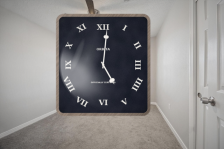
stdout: 5,01
